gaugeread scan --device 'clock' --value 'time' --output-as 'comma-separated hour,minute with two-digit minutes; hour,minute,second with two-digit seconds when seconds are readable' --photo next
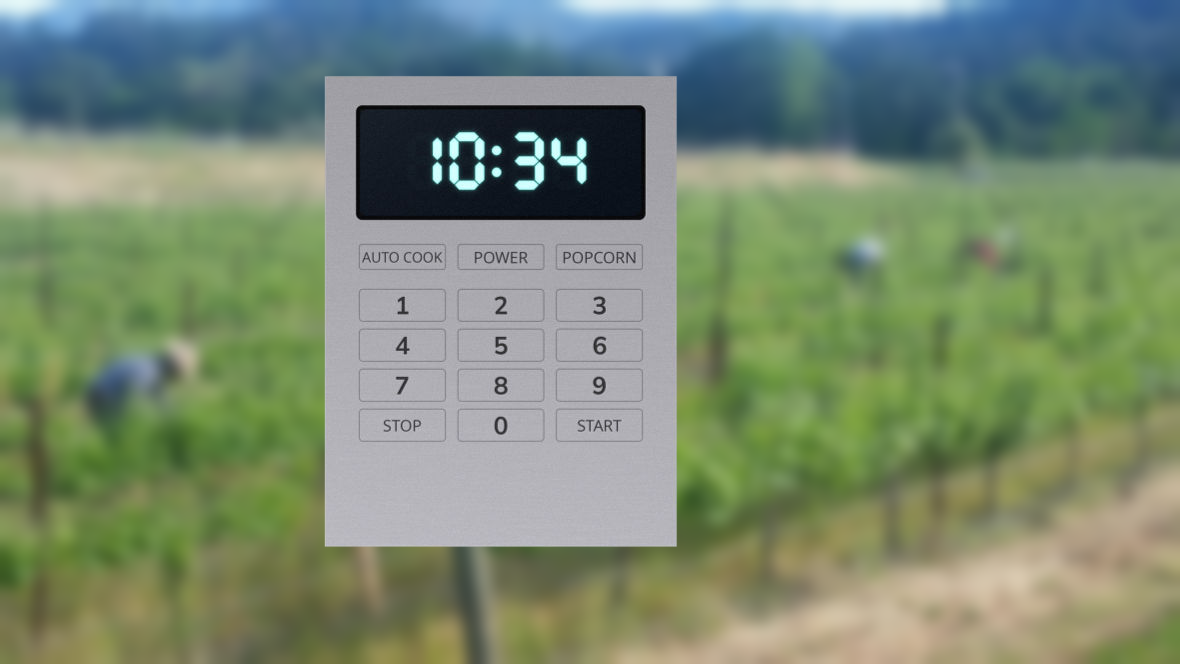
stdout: 10,34
